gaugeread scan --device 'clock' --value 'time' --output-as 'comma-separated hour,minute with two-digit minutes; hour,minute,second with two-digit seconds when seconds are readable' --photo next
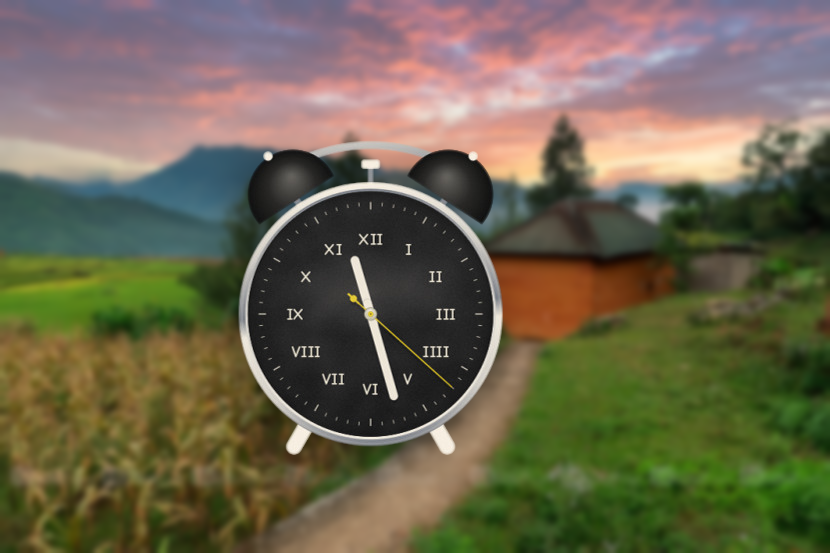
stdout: 11,27,22
